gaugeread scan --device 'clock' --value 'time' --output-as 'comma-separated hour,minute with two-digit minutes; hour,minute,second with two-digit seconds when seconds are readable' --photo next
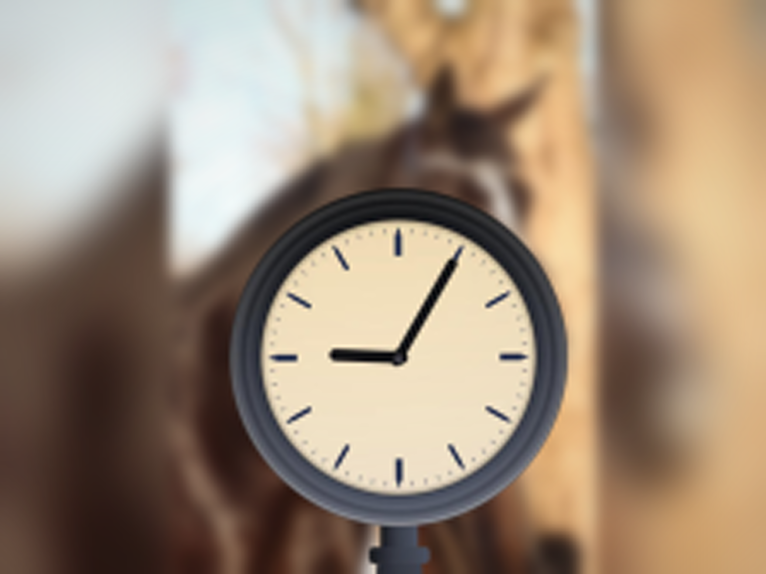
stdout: 9,05
